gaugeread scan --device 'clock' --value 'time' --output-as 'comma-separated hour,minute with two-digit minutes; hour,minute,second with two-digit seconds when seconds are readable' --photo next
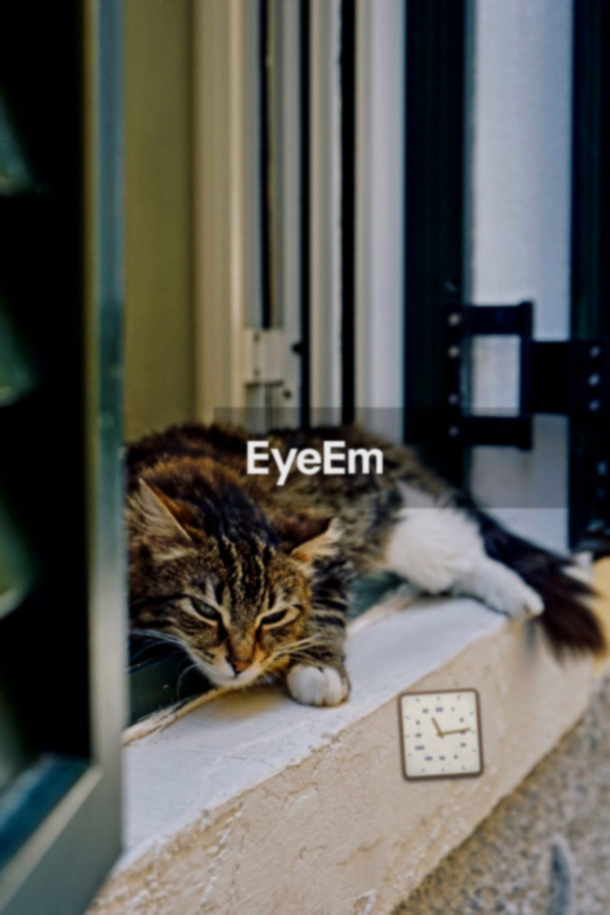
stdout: 11,14
